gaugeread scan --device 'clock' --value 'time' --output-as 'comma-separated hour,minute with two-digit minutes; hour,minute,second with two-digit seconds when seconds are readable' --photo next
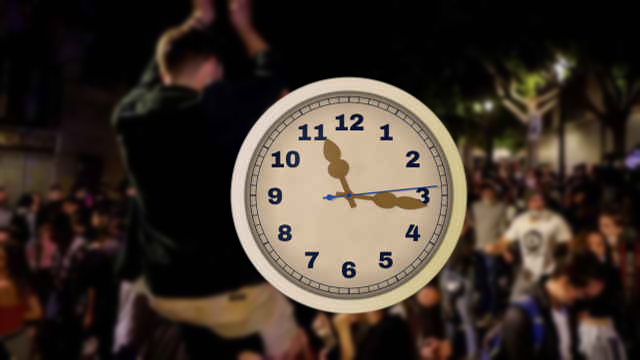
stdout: 11,16,14
